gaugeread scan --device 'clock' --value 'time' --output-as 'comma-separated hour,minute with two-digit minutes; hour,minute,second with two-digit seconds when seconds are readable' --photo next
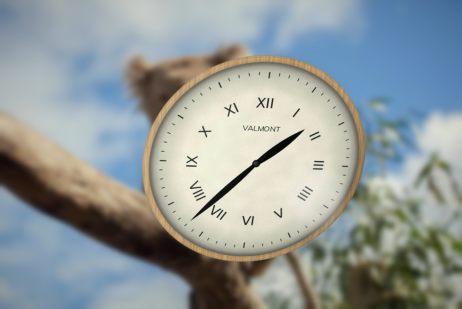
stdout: 1,37
